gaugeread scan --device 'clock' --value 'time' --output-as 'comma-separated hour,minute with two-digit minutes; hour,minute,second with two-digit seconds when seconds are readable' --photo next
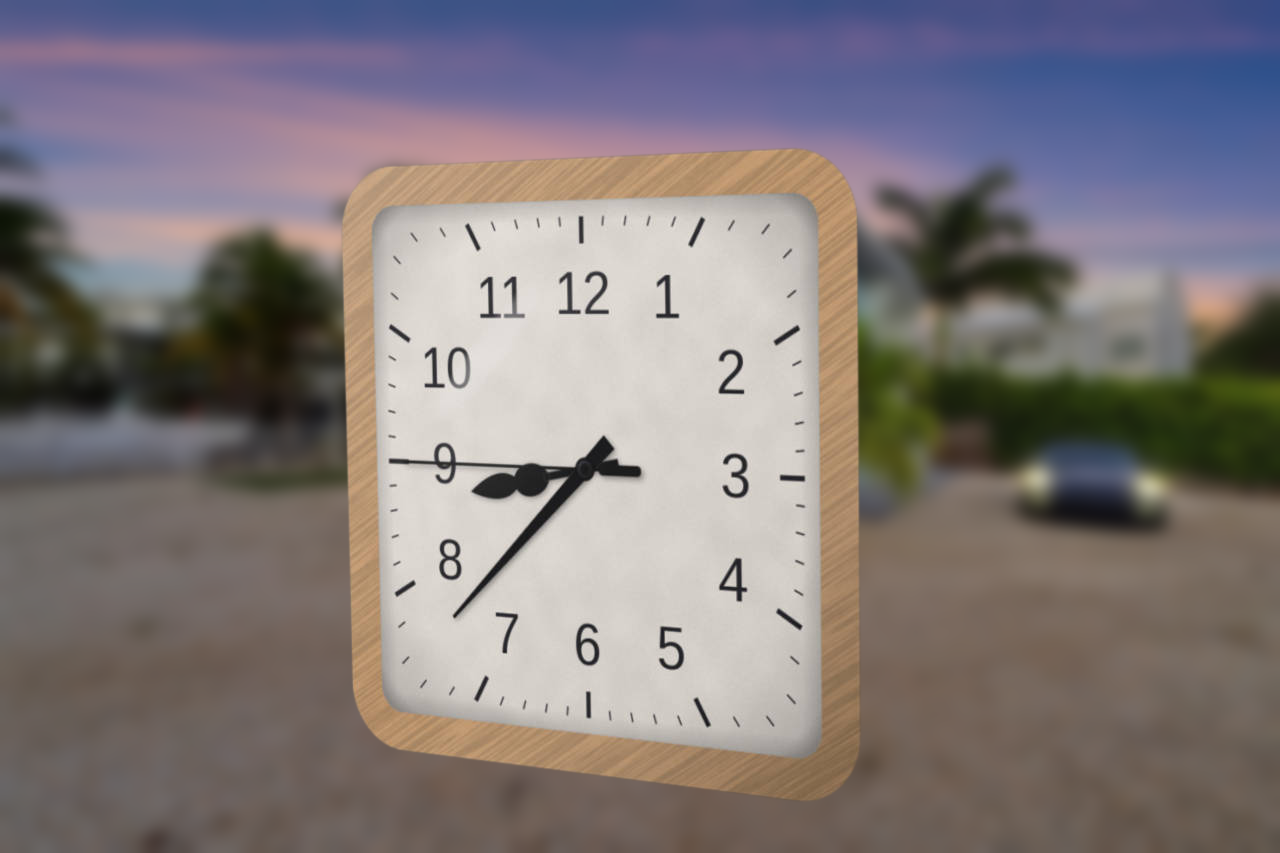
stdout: 8,37,45
